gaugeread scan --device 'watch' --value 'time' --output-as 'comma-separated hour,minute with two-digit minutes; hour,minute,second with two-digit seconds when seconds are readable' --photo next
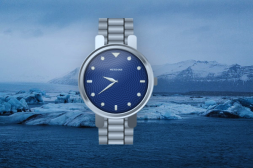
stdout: 9,39
